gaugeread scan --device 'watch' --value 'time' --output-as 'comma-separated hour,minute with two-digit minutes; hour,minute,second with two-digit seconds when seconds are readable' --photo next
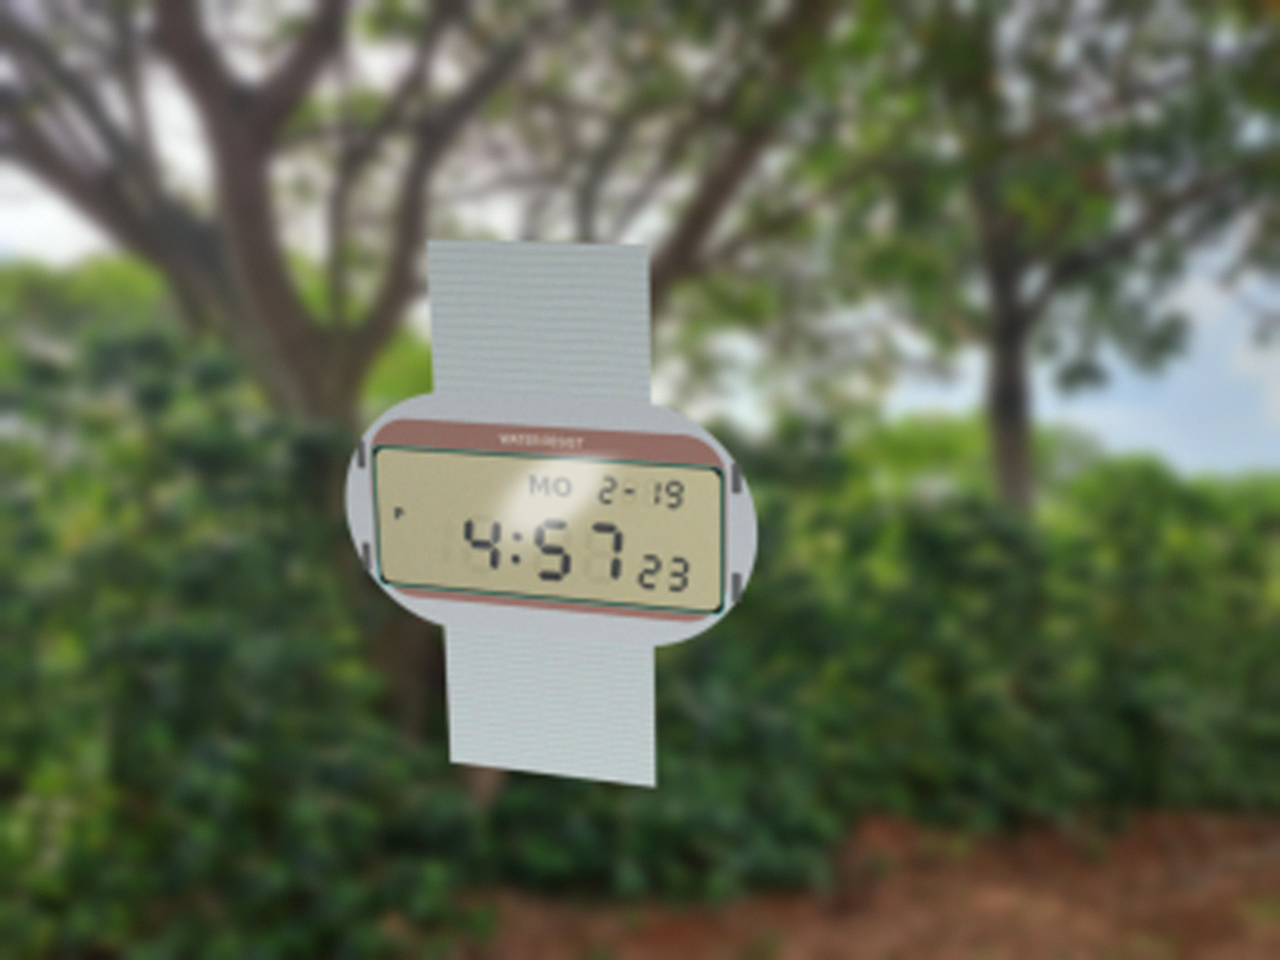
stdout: 4,57,23
